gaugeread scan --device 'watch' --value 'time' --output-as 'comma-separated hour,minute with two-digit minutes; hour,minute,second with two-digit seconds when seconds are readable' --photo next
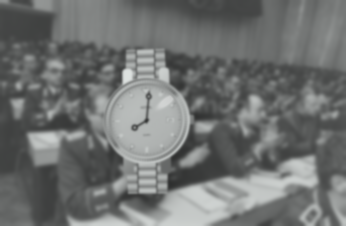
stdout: 8,01
